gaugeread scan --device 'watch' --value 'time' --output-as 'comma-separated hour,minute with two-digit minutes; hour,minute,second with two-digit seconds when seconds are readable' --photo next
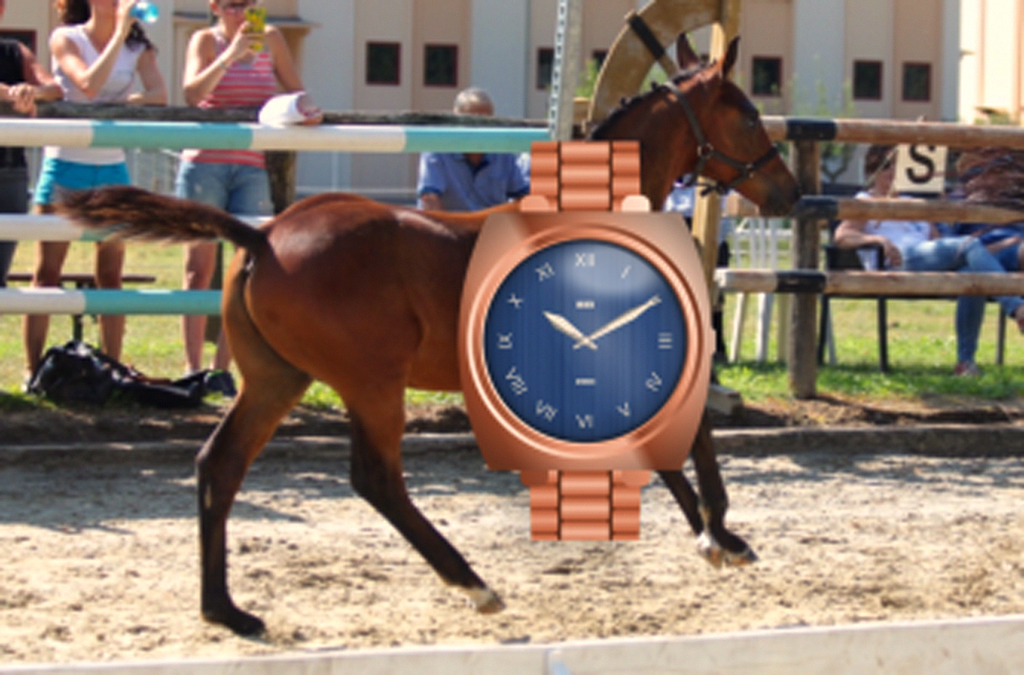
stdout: 10,10
